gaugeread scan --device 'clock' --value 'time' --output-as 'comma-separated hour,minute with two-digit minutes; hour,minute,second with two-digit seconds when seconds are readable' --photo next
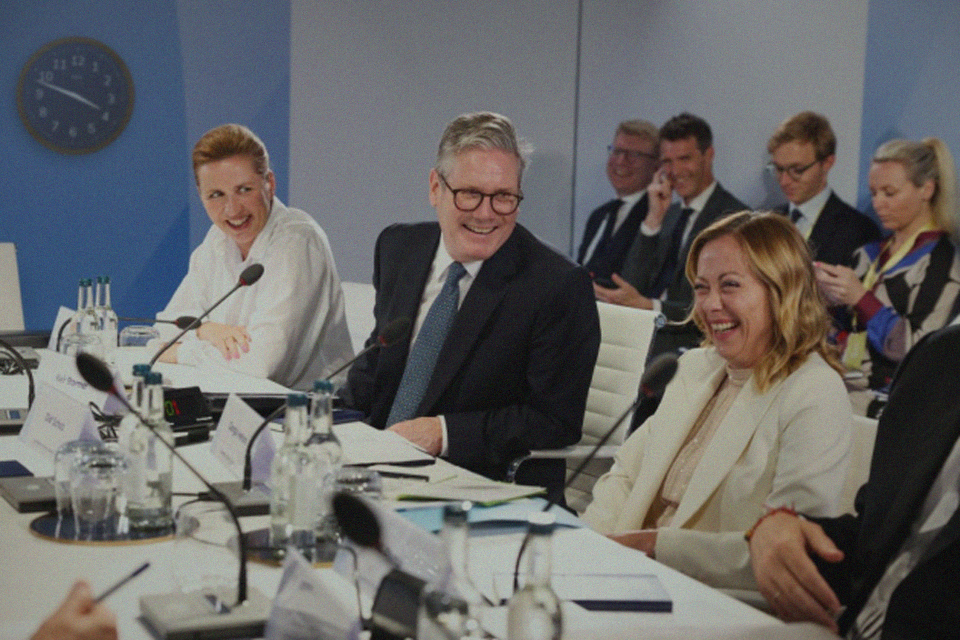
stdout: 3,48
